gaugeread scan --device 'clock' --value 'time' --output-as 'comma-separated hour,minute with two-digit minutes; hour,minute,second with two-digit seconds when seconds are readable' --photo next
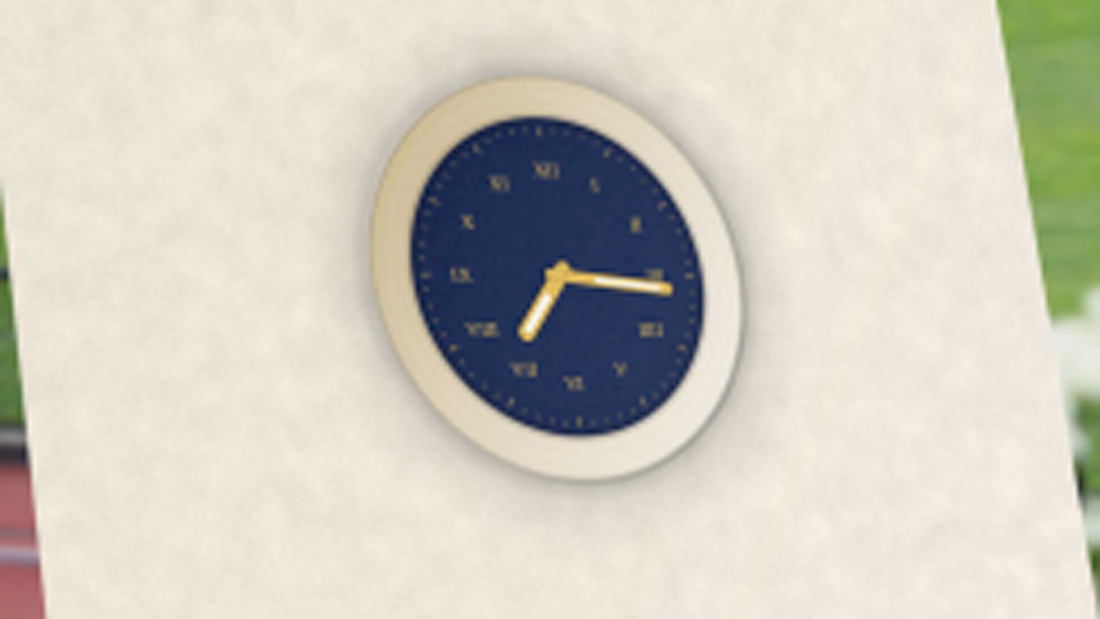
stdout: 7,16
